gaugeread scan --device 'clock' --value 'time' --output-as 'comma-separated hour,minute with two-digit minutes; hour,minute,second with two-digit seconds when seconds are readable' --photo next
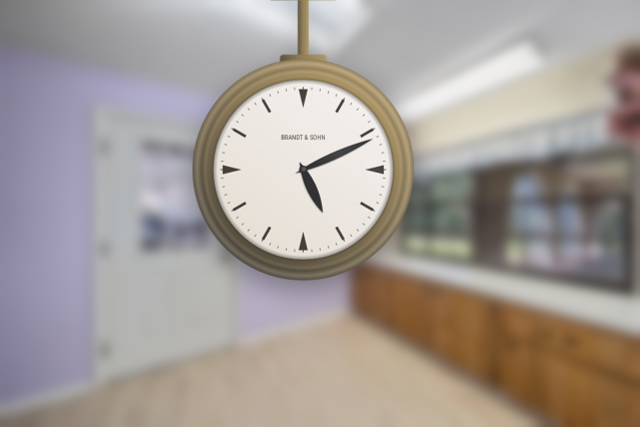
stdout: 5,11
